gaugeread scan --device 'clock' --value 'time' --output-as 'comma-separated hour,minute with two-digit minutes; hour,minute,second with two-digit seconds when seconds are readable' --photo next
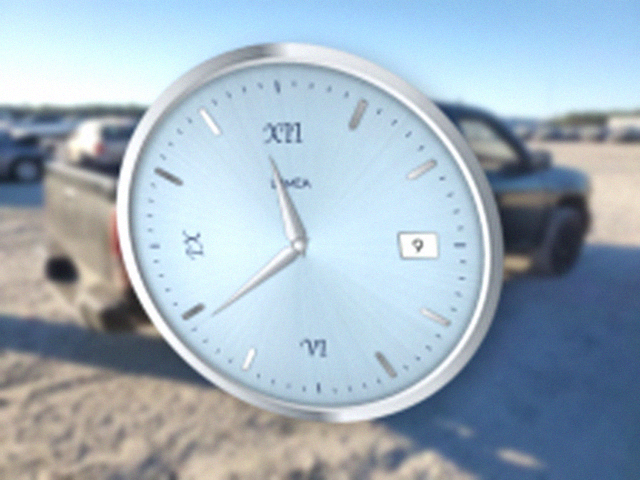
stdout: 11,39
